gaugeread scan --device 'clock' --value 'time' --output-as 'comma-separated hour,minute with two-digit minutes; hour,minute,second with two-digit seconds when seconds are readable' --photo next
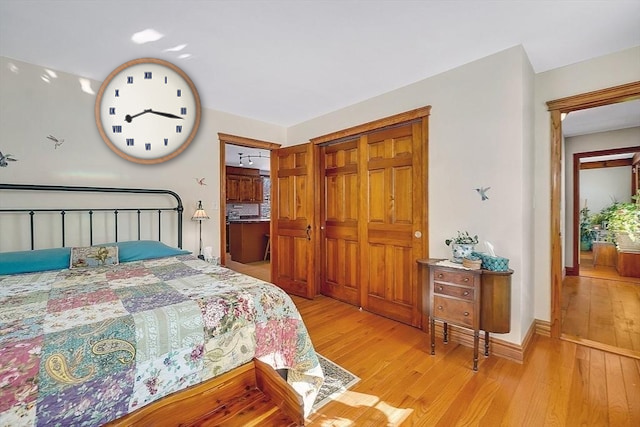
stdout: 8,17
